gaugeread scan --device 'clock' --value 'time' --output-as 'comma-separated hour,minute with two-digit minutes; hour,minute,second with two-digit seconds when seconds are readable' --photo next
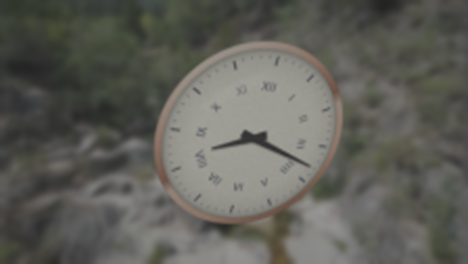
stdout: 8,18
